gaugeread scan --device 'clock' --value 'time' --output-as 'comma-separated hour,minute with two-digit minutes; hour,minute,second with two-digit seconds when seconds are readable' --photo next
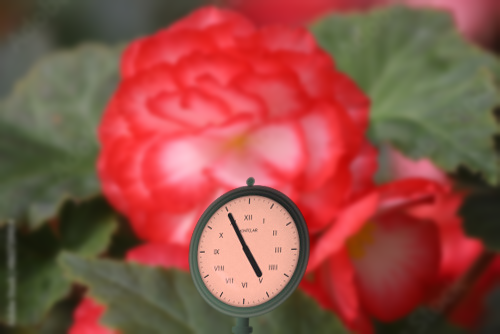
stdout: 4,55
